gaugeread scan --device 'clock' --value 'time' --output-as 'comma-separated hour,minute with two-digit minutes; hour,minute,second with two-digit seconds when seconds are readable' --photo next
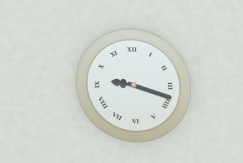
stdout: 9,18
